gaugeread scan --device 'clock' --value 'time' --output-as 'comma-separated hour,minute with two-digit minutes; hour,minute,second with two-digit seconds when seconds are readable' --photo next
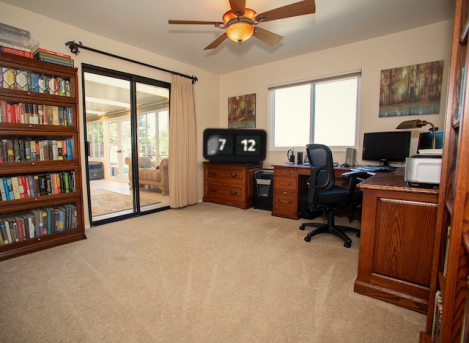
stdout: 7,12
